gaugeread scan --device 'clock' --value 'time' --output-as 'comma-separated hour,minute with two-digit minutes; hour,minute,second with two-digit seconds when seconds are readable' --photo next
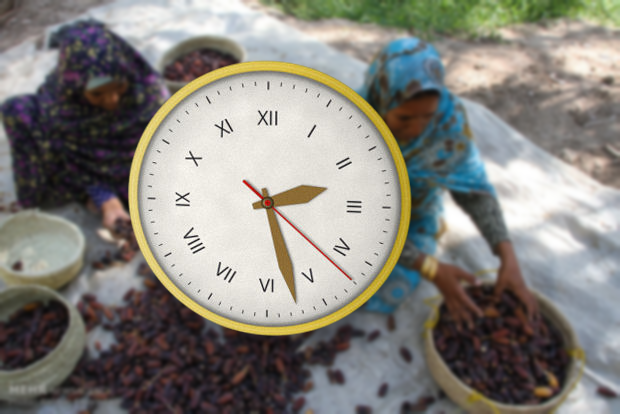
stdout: 2,27,22
